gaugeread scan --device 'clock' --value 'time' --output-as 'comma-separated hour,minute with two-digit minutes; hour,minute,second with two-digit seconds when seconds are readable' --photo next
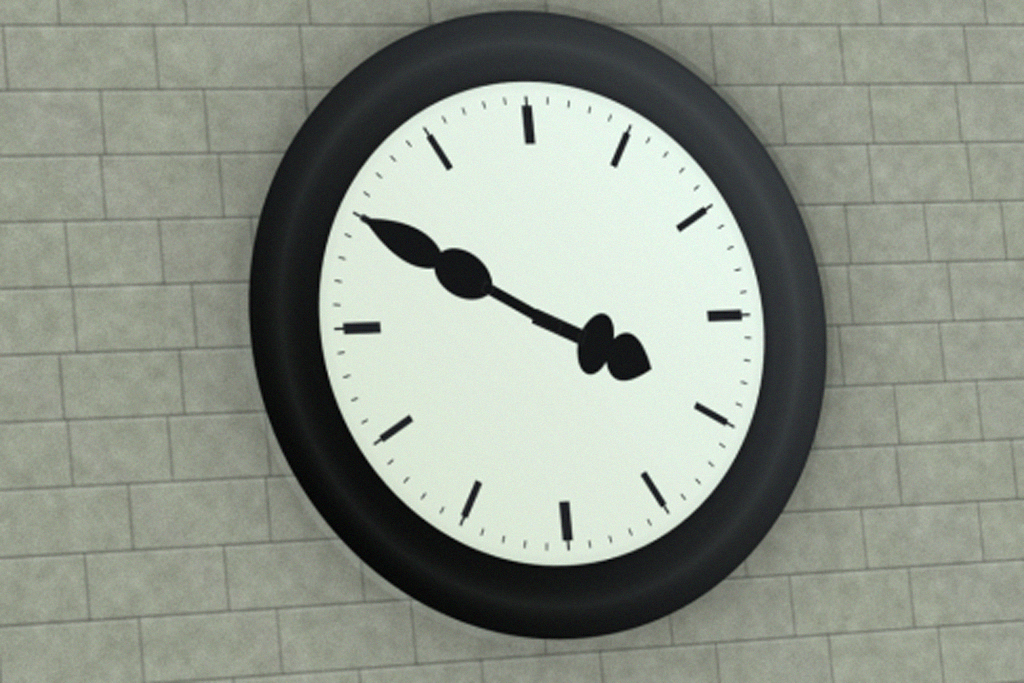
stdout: 3,50
